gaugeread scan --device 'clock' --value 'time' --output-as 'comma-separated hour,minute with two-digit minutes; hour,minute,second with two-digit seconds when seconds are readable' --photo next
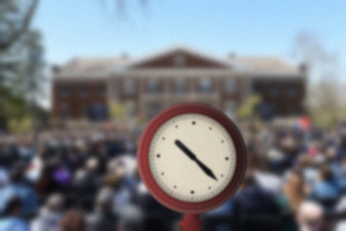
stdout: 10,22
